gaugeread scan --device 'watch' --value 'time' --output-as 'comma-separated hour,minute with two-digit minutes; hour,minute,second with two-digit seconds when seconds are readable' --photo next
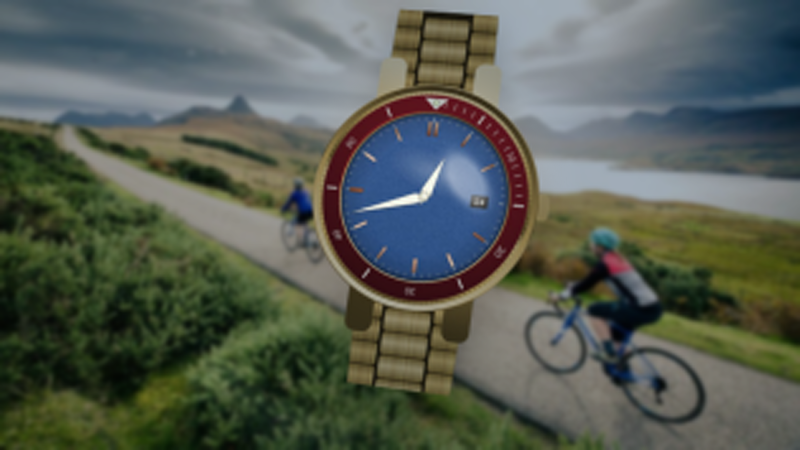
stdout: 12,42
